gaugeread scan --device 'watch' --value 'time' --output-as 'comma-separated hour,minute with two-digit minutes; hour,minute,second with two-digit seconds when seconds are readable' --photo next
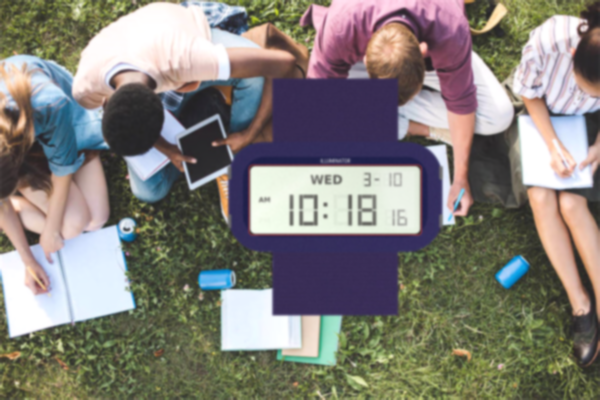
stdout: 10,18,16
